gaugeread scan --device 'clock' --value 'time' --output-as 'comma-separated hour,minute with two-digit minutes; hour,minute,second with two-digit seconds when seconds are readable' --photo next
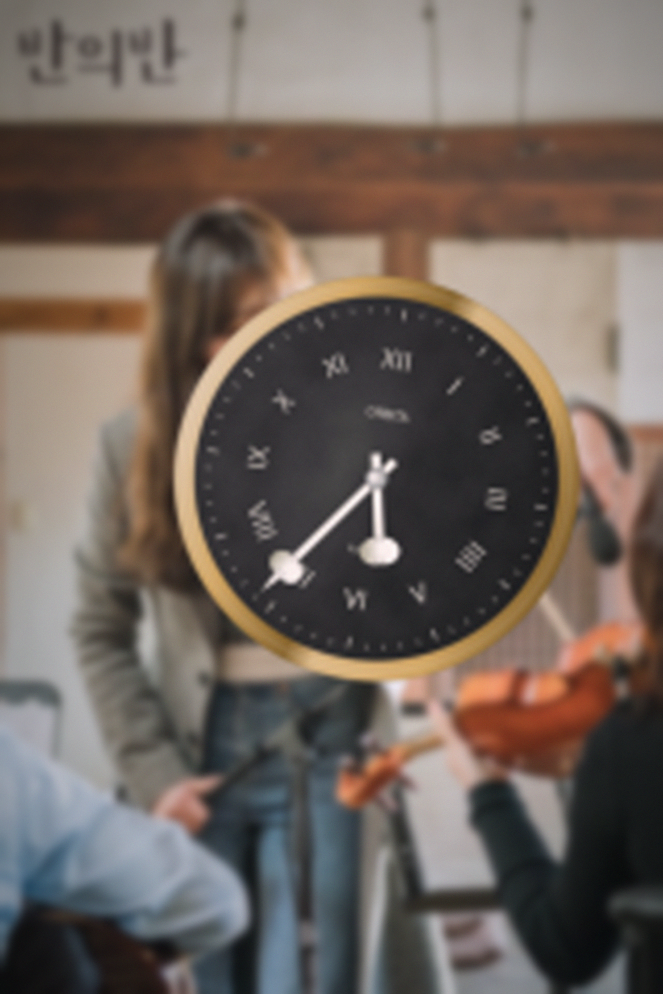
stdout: 5,36
